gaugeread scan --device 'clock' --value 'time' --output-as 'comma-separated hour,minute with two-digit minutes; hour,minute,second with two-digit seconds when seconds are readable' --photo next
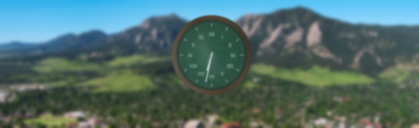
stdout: 6,32
